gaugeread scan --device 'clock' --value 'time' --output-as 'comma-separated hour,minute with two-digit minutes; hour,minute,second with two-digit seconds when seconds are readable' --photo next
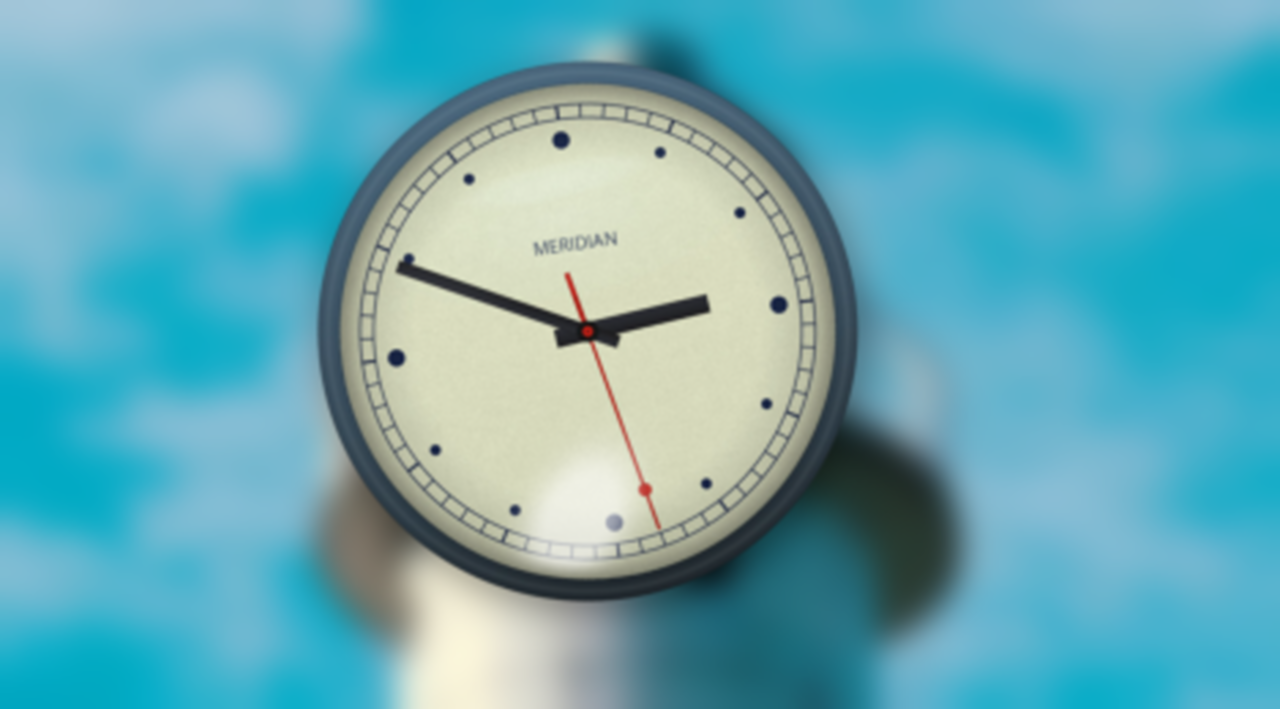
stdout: 2,49,28
